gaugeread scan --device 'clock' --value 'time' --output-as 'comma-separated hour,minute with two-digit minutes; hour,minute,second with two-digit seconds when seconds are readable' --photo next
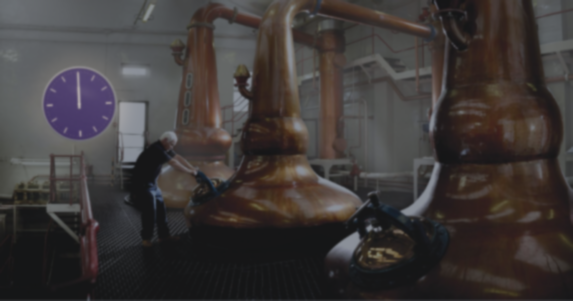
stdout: 12,00
